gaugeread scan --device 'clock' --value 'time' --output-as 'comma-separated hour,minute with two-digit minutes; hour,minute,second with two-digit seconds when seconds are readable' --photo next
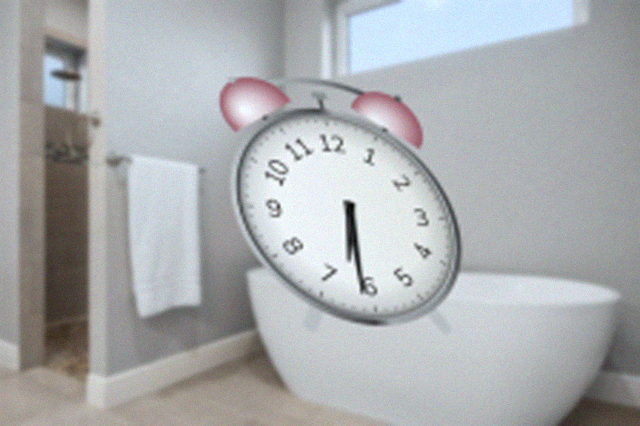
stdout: 6,31
